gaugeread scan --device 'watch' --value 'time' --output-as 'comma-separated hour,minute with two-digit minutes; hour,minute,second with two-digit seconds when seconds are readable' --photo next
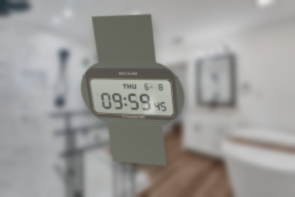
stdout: 9,59
